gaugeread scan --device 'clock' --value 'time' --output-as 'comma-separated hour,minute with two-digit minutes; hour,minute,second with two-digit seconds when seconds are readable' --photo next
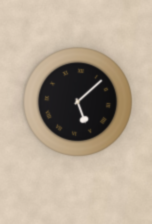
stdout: 5,07
